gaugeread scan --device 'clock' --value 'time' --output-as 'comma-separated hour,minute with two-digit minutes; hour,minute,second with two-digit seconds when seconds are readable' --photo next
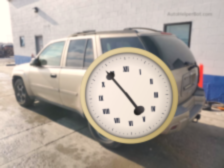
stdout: 4,54
